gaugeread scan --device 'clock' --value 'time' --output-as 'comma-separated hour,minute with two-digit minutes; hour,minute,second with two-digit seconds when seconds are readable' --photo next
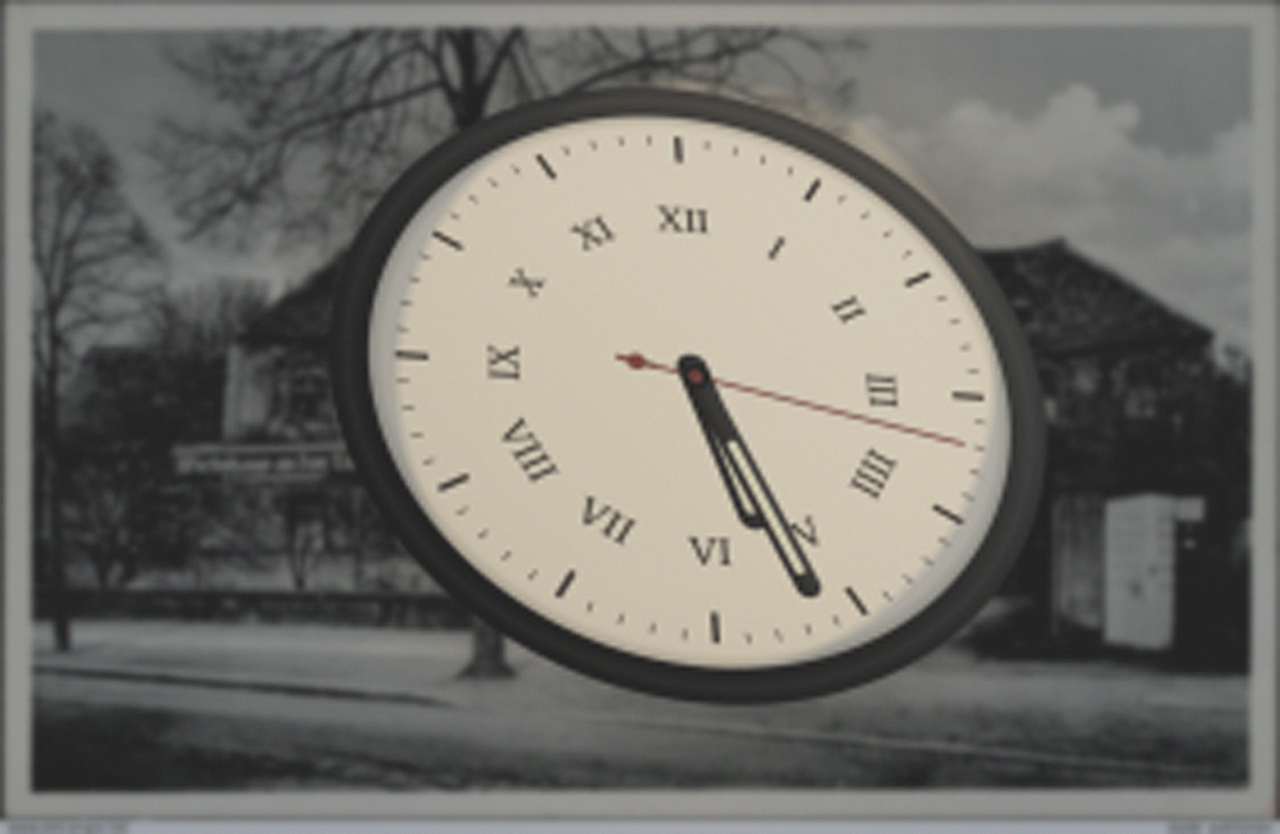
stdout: 5,26,17
